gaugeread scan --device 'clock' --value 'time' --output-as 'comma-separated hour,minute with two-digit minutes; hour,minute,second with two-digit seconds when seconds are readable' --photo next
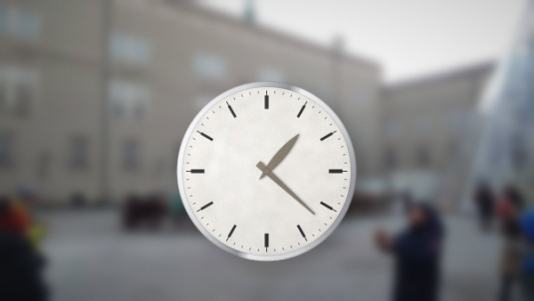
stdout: 1,22
